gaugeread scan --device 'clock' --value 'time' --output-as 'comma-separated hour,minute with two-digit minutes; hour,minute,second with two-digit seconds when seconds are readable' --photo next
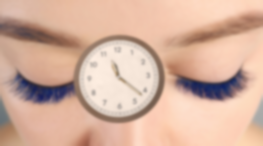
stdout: 11,22
